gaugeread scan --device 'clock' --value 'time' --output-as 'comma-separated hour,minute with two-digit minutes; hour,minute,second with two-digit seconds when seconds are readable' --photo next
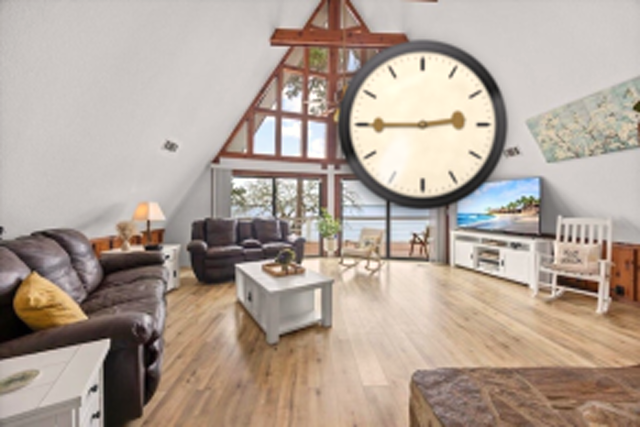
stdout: 2,45
